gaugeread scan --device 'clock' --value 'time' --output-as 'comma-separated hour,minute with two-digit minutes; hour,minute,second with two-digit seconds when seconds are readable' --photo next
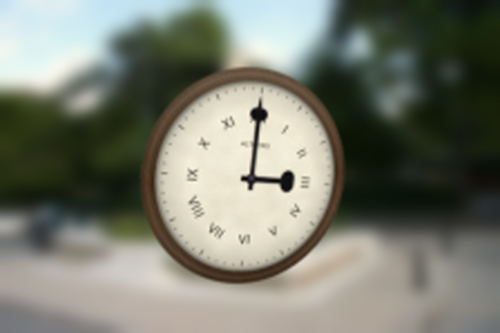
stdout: 3,00
